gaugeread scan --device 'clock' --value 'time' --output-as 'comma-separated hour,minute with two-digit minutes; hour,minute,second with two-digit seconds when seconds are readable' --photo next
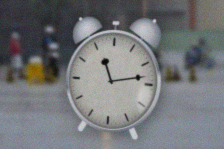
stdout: 11,13
